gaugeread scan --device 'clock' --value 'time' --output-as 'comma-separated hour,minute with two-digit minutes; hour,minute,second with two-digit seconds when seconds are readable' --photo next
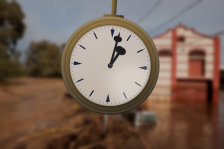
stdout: 1,02
